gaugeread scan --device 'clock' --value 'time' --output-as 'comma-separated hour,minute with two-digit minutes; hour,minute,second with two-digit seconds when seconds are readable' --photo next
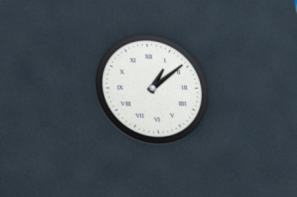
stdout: 1,09
